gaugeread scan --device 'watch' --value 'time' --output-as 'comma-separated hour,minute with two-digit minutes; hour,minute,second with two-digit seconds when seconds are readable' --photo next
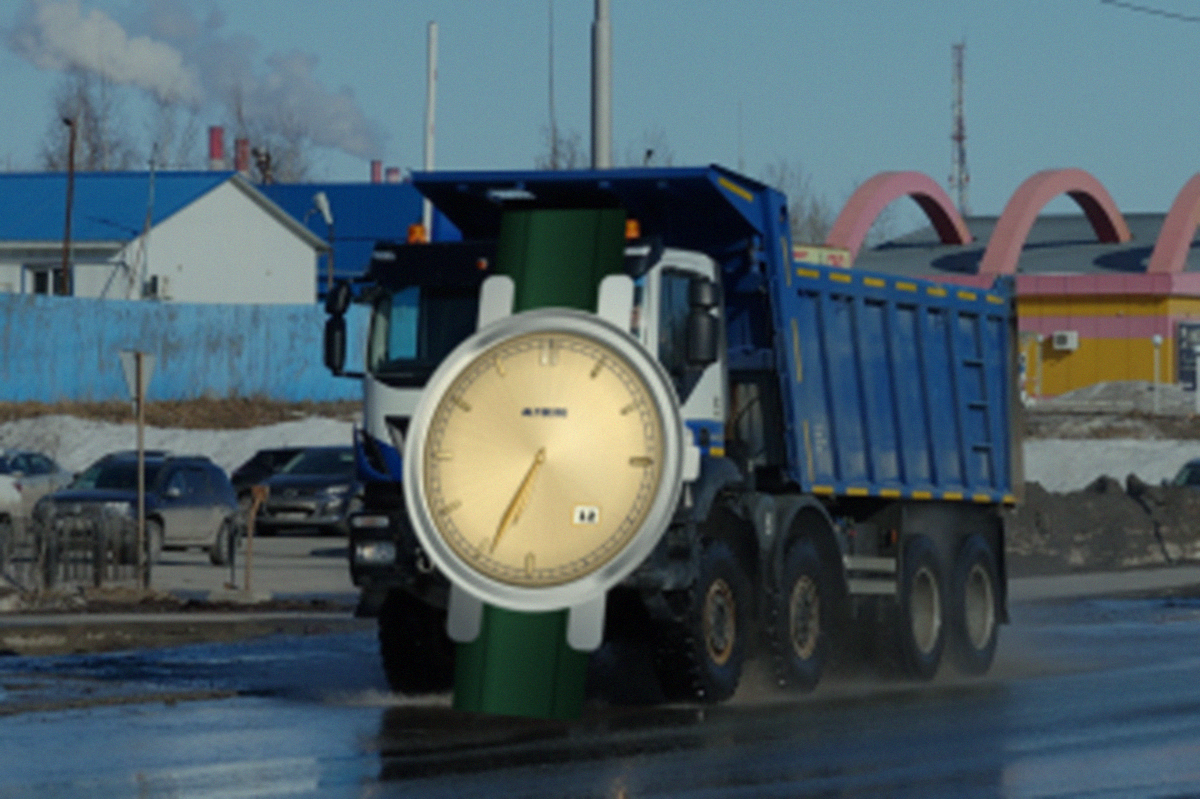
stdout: 6,34
